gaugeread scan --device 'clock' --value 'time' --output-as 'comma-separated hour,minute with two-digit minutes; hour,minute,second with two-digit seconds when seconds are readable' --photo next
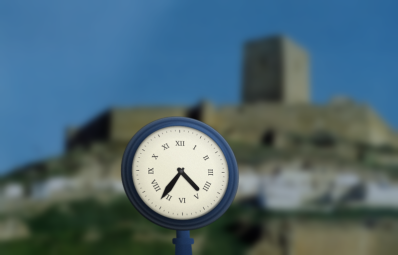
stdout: 4,36
